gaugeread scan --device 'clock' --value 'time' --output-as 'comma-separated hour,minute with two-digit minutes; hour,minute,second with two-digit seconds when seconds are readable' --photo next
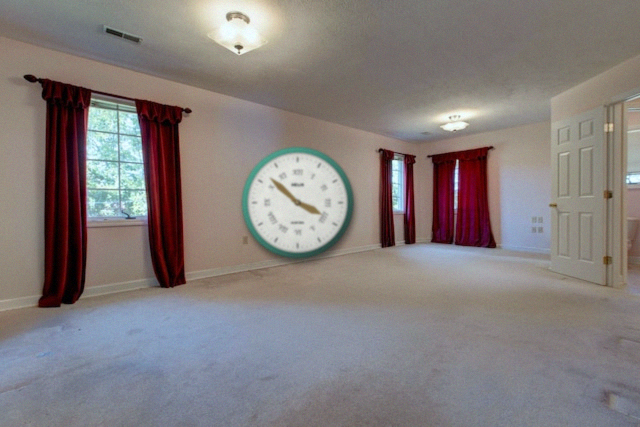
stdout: 3,52
